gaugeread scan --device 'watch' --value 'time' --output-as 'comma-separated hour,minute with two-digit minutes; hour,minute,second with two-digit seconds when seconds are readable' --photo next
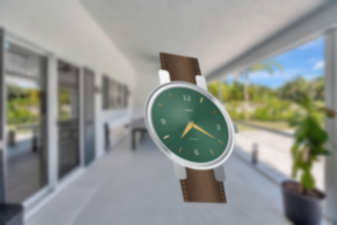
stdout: 7,20
